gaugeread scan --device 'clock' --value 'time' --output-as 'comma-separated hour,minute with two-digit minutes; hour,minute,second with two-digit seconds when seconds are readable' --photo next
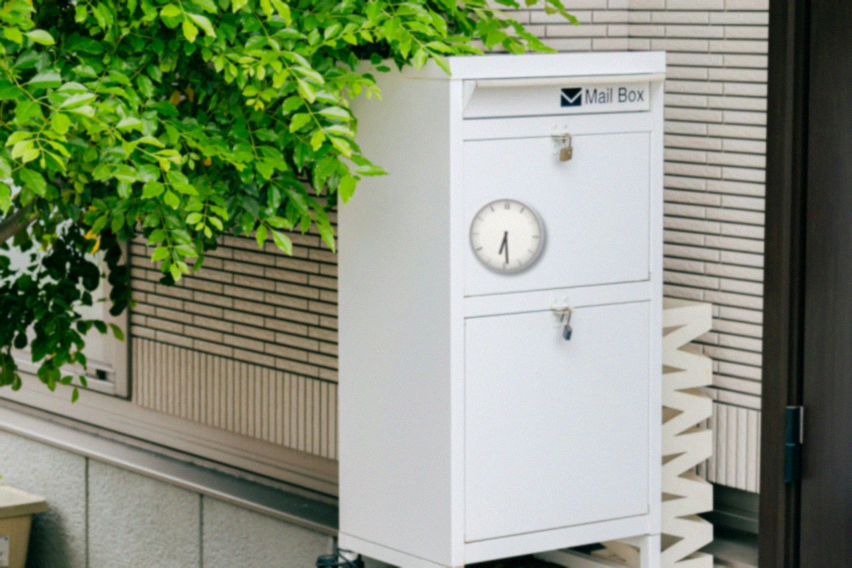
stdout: 6,29
